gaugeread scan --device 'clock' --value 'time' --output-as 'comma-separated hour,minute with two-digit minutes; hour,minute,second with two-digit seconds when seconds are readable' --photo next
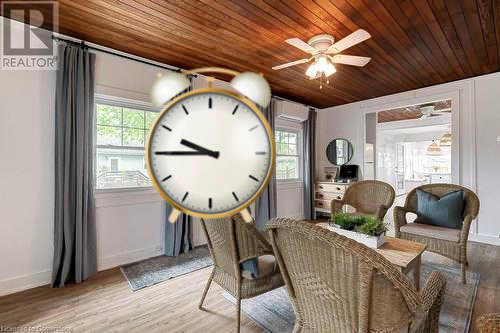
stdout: 9,45
